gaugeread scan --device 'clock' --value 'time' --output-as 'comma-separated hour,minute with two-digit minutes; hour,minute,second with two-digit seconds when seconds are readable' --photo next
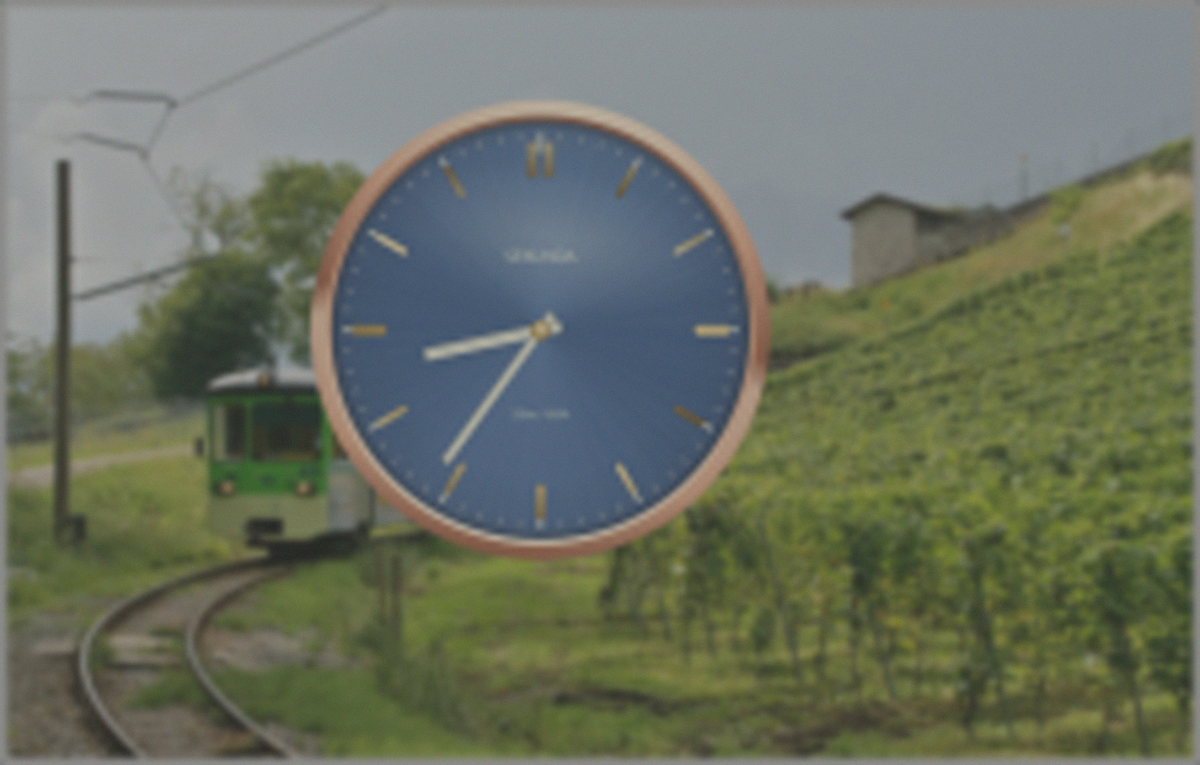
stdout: 8,36
